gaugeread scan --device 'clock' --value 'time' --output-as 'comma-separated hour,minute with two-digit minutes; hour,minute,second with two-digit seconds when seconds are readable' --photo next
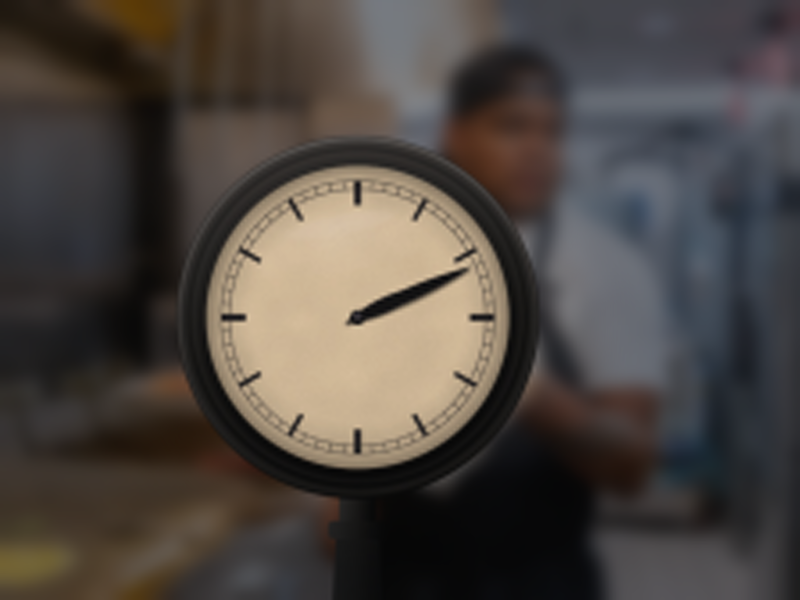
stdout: 2,11
